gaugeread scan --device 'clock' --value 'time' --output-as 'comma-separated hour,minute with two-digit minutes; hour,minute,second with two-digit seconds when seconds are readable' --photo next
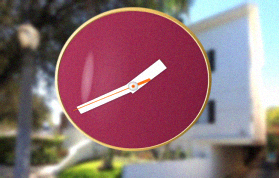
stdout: 1,40,41
